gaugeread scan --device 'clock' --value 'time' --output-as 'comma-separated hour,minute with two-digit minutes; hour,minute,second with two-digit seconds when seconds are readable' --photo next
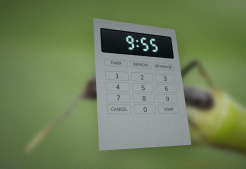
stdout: 9,55
